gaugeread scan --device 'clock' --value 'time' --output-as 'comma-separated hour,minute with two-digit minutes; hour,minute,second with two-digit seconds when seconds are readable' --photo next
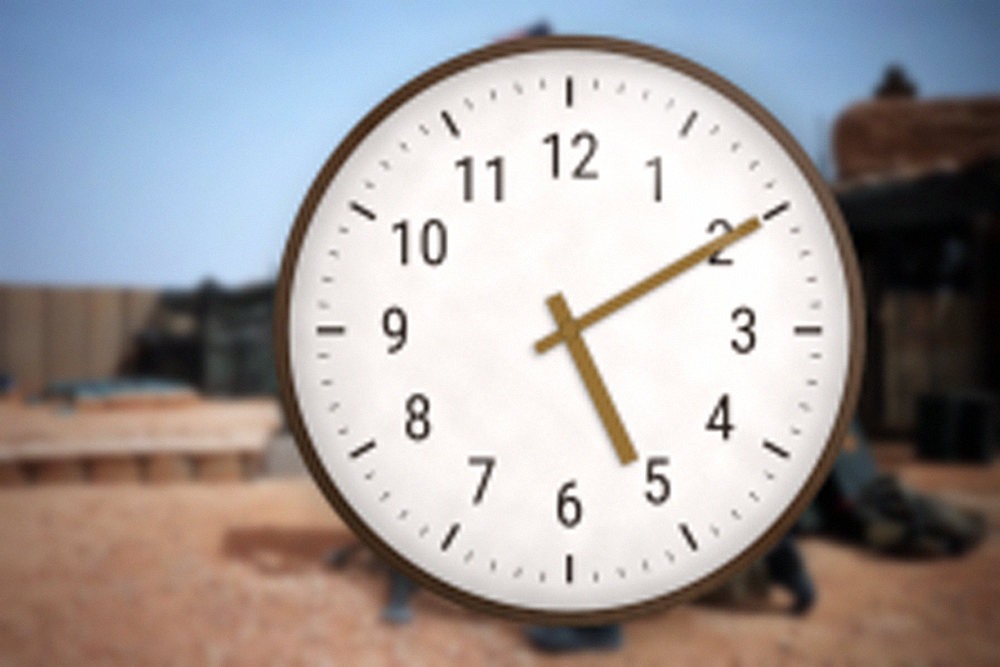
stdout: 5,10
